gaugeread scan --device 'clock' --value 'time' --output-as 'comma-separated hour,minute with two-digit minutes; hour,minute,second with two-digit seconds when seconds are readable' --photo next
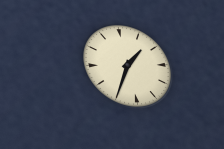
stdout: 1,35
